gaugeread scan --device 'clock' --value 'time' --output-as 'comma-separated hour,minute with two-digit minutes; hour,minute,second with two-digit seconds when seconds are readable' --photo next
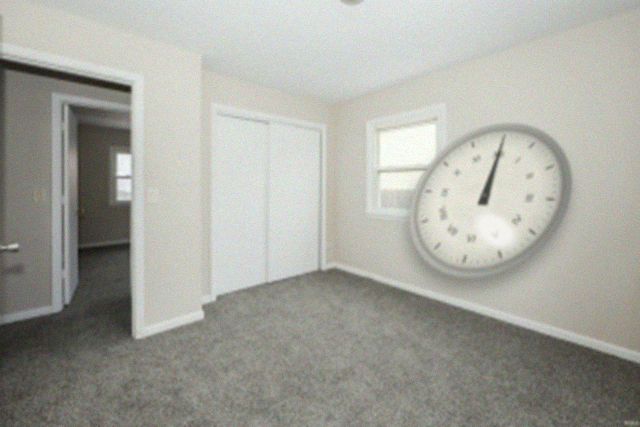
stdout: 12,00
